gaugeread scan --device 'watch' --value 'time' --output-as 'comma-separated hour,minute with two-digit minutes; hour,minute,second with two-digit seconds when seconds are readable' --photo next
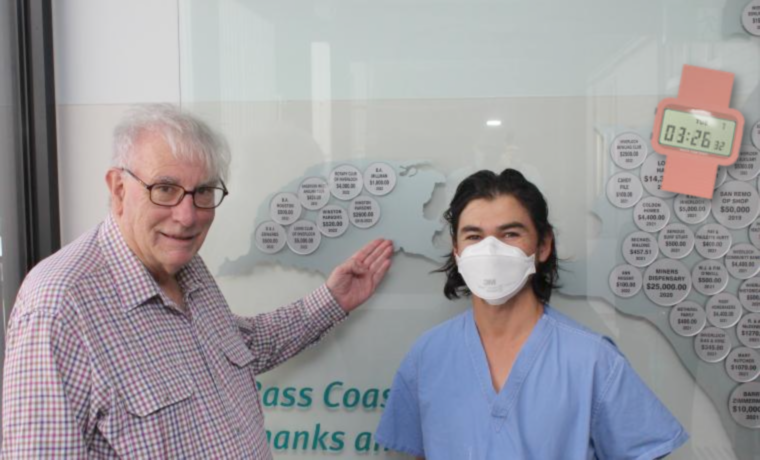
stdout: 3,26
